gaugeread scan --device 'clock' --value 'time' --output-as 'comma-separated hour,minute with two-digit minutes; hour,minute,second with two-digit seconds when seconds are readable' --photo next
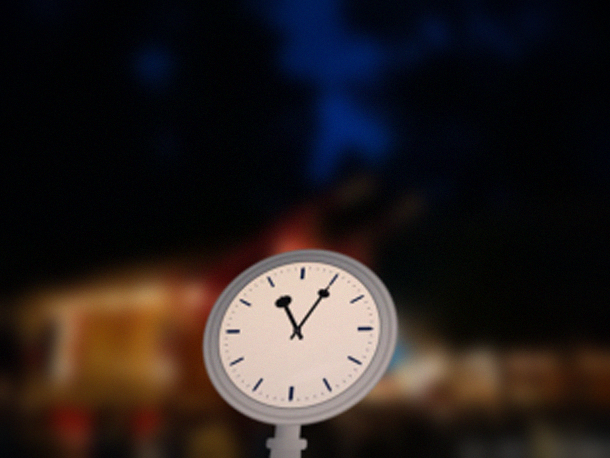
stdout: 11,05
